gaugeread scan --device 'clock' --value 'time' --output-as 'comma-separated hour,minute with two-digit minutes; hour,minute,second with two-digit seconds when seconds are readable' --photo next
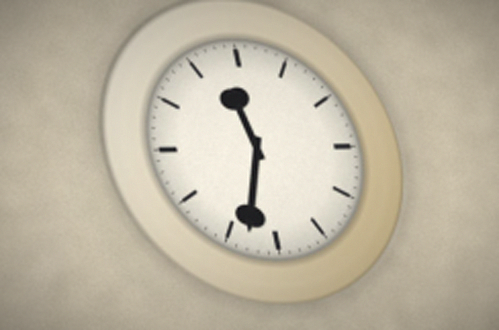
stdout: 11,33
